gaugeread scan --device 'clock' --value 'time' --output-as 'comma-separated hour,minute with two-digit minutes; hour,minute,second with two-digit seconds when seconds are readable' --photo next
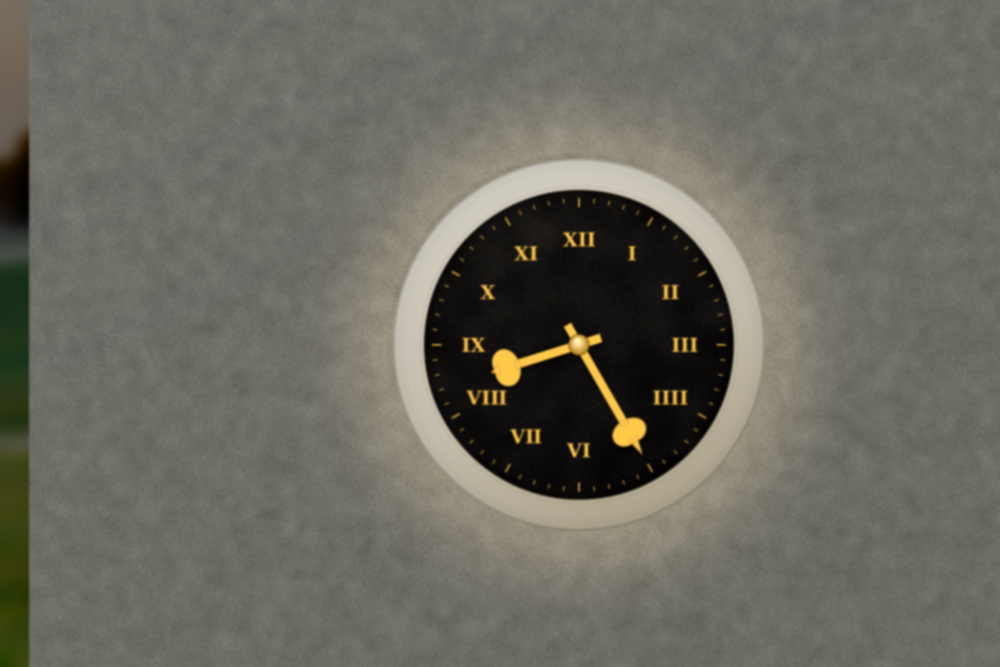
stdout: 8,25
